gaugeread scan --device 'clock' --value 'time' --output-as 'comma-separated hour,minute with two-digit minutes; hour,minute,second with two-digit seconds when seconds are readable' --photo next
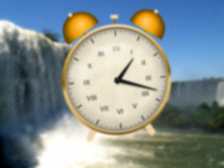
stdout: 1,18
